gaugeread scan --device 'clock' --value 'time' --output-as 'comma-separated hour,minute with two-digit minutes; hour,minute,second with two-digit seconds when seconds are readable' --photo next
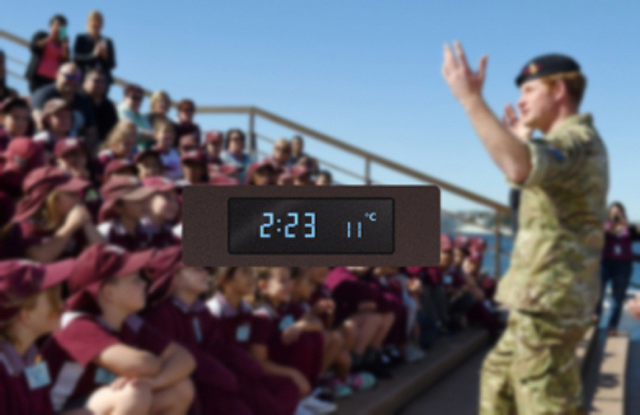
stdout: 2,23
